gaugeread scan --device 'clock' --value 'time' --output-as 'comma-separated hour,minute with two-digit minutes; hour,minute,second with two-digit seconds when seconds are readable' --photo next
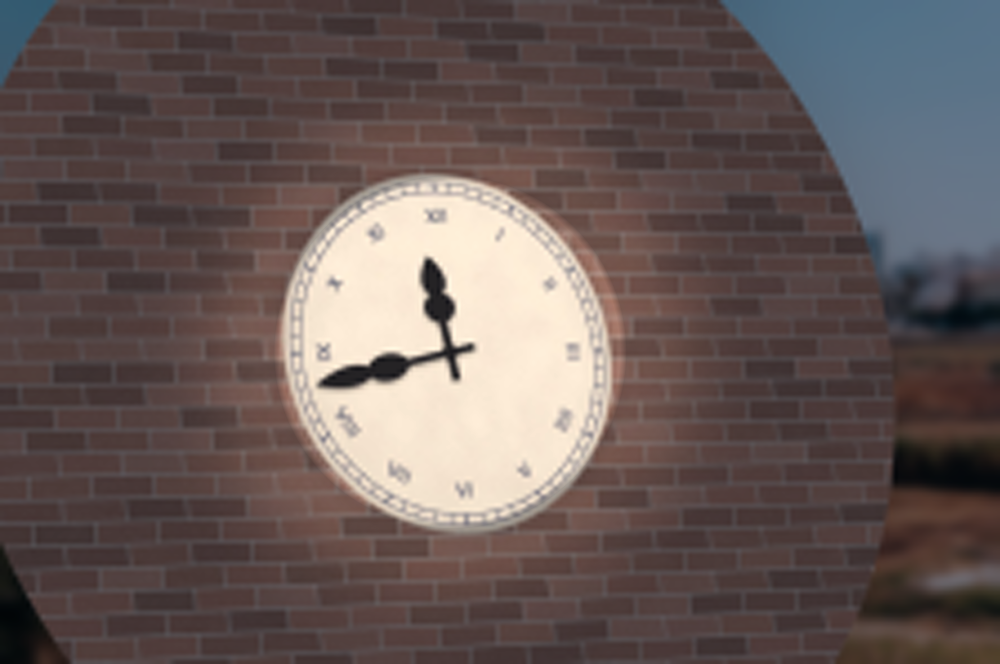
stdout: 11,43
